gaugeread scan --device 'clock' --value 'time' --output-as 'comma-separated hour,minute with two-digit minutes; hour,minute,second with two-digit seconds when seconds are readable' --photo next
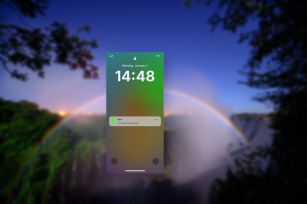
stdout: 14,48
